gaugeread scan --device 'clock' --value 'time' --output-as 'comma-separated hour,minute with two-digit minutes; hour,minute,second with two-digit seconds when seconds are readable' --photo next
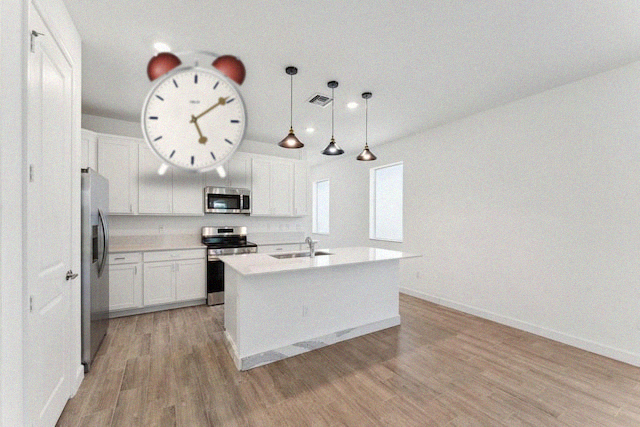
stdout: 5,09
